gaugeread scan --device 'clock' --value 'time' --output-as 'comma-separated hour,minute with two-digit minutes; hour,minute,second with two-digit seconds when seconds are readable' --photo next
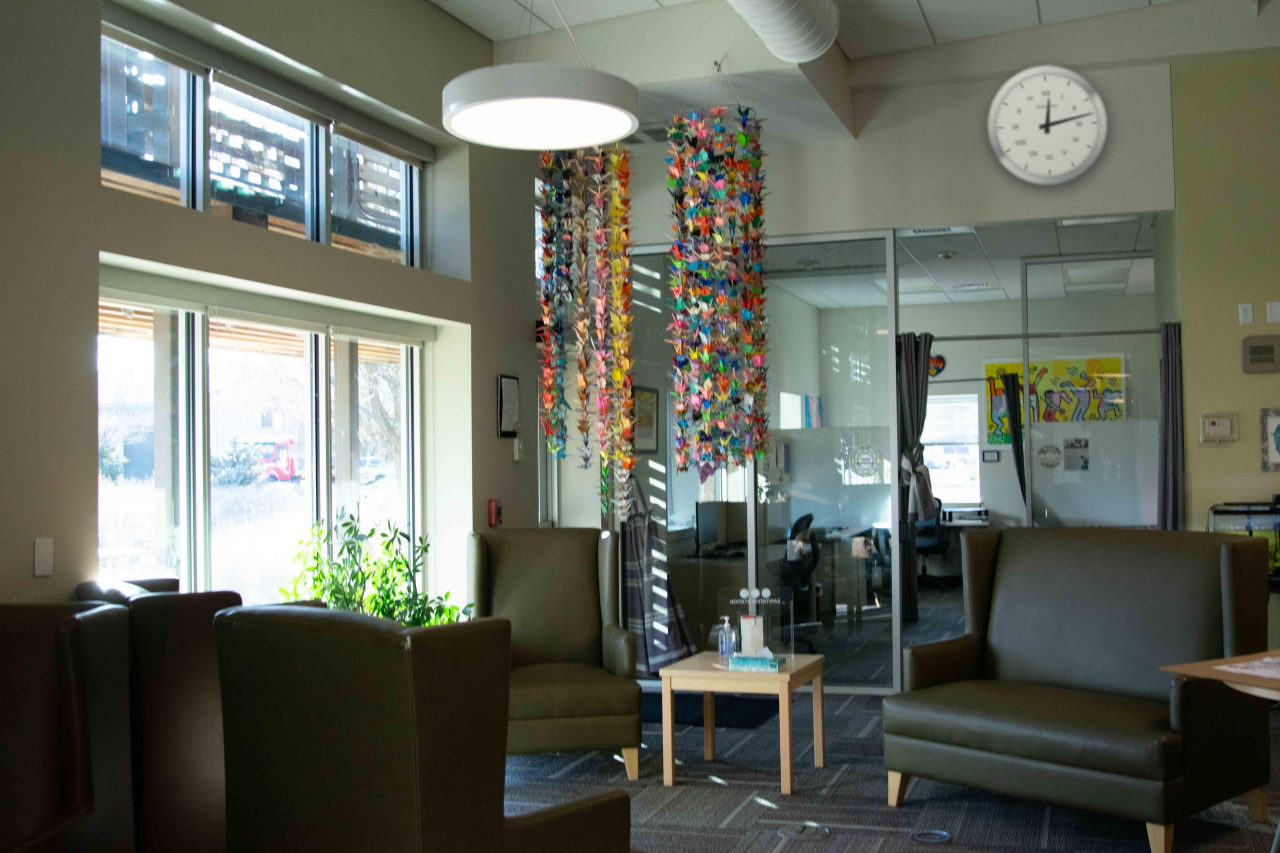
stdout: 12,13
